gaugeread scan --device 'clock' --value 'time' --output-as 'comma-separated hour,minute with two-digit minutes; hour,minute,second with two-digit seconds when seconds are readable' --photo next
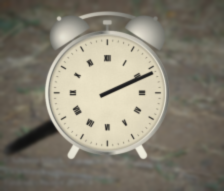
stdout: 2,11
